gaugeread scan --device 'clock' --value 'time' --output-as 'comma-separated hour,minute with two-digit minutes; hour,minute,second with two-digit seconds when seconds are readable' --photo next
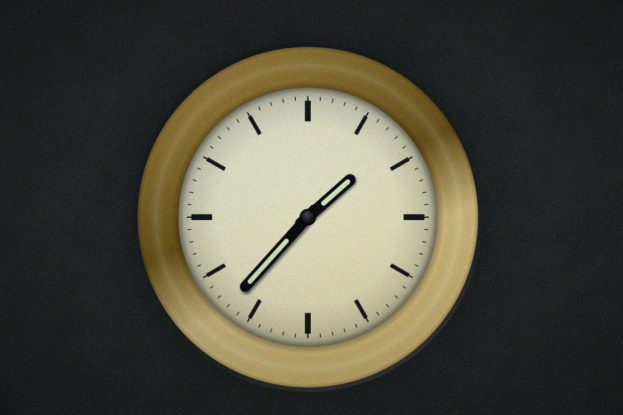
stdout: 1,37
